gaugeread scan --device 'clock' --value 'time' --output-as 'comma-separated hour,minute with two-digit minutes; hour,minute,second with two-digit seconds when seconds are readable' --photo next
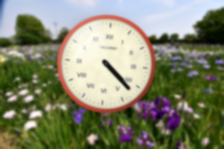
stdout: 4,22
